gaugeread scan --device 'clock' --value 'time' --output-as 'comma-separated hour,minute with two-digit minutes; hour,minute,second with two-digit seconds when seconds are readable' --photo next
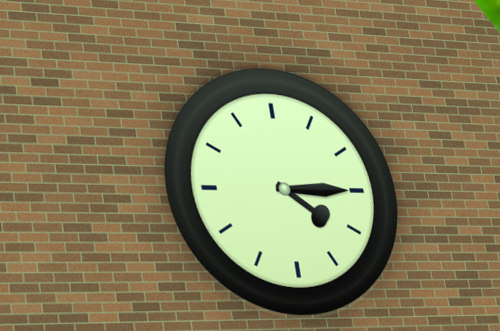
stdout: 4,15
